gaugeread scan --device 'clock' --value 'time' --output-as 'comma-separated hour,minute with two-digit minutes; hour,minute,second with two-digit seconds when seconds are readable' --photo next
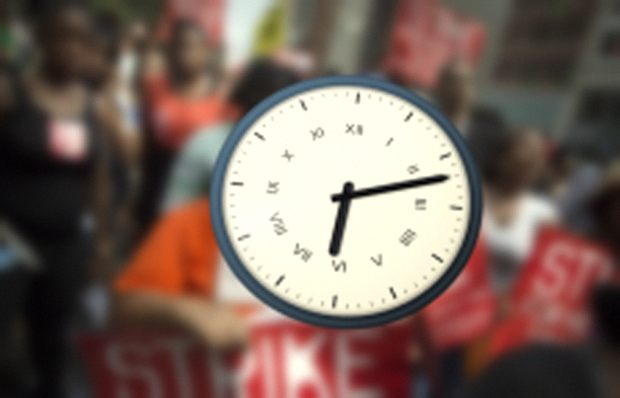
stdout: 6,12
